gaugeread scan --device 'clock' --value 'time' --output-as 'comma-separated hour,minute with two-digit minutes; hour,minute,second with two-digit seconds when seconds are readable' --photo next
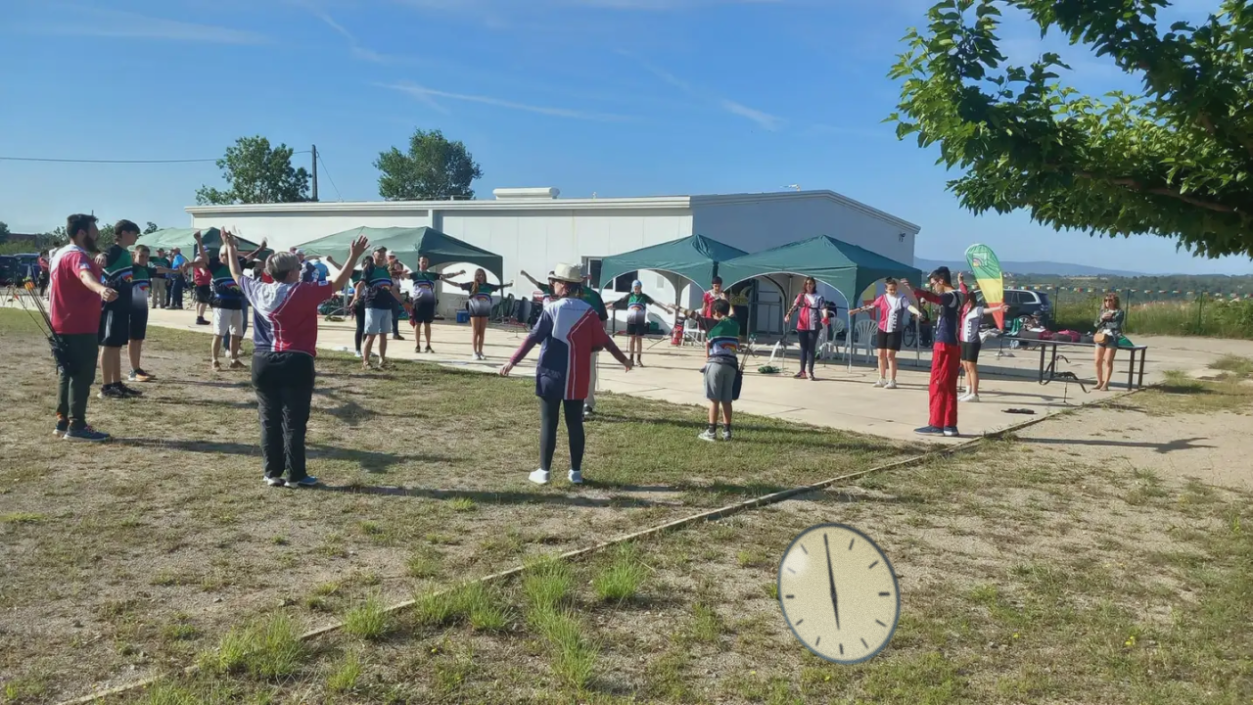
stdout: 6,00
